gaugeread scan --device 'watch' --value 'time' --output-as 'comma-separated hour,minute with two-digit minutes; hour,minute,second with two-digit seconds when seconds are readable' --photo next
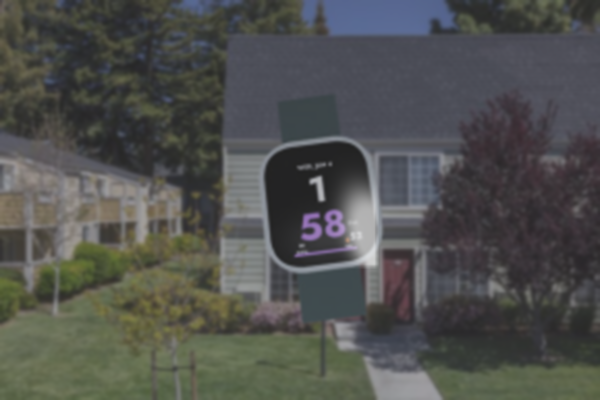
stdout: 1,58
